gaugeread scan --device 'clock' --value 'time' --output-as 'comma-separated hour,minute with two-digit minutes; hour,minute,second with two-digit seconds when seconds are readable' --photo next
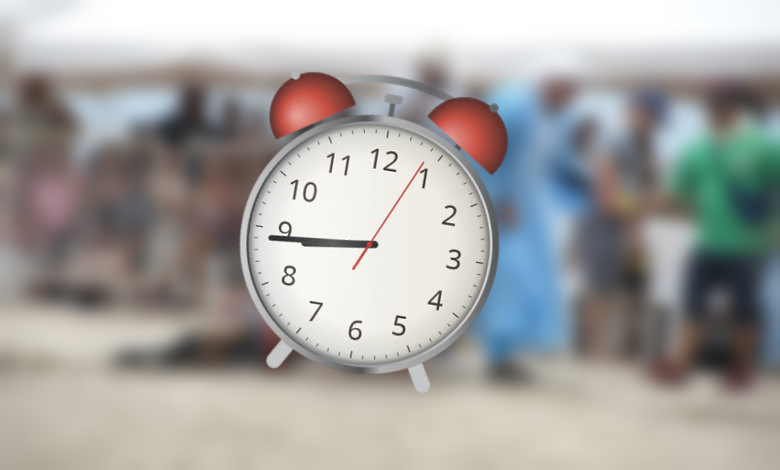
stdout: 8,44,04
